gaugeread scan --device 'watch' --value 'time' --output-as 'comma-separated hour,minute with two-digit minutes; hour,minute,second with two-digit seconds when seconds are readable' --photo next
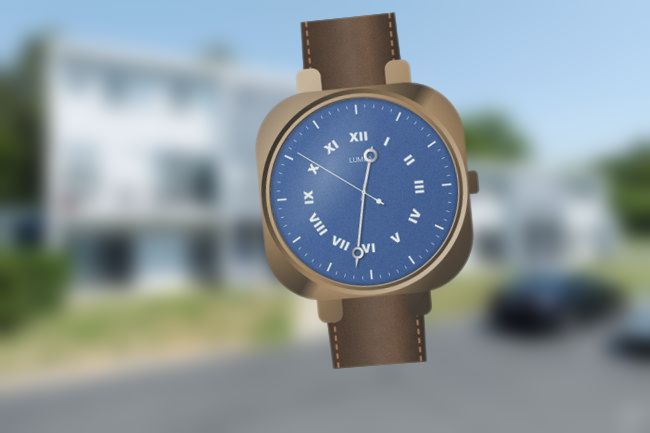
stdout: 12,31,51
